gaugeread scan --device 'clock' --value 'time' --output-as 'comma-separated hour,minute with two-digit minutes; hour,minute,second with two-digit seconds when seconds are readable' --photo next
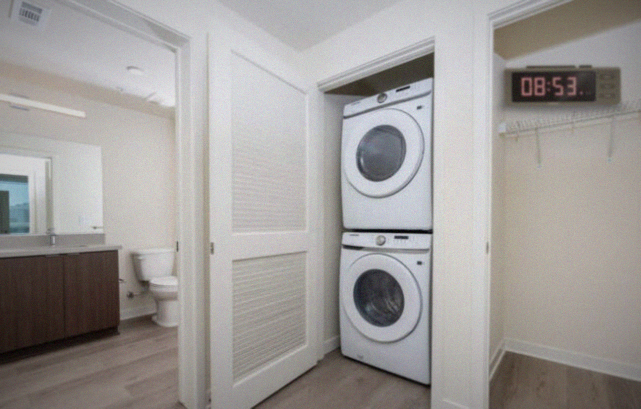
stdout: 8,53
